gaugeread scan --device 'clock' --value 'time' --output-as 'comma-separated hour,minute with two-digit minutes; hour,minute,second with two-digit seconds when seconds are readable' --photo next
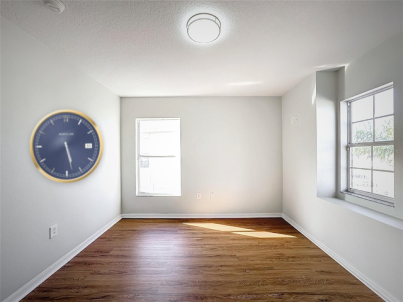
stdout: 5,28
